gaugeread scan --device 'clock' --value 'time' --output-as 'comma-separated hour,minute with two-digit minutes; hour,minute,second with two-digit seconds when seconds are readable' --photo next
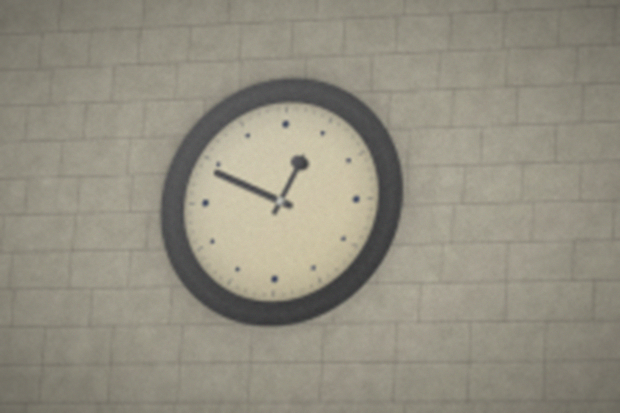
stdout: 12,49
